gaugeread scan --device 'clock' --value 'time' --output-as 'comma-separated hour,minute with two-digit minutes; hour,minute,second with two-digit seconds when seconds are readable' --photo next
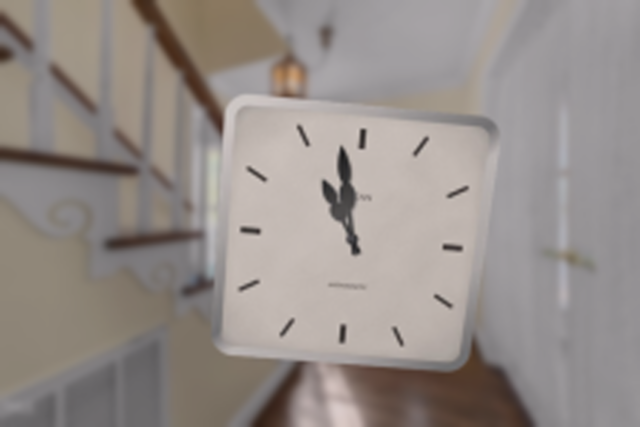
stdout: 10,58
